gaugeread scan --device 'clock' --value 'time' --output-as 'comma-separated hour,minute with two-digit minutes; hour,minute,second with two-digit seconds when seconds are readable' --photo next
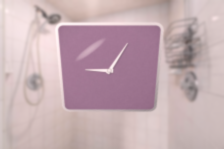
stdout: 9,05
